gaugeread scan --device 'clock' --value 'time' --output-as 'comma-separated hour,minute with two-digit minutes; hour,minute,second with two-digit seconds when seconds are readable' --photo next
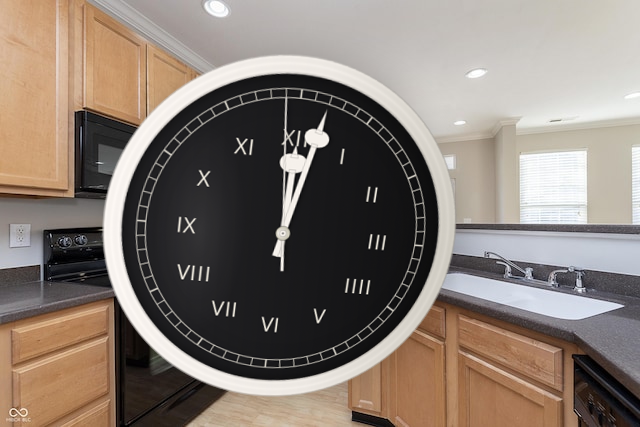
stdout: 12,01,59
